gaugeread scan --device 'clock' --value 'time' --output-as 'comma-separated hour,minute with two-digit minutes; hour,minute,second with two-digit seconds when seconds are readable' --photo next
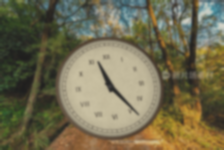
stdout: 11,24
